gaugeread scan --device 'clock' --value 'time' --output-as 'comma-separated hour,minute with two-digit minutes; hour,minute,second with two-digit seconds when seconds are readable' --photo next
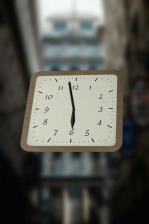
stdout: 5,58
